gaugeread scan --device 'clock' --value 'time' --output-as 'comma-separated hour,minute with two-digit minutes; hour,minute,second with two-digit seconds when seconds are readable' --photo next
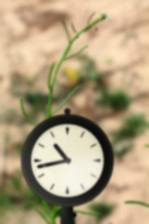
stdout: 10,43
